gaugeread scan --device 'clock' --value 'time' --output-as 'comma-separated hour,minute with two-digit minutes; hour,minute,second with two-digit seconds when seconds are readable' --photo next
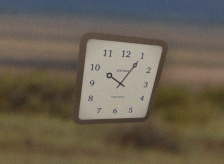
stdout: 10,05
